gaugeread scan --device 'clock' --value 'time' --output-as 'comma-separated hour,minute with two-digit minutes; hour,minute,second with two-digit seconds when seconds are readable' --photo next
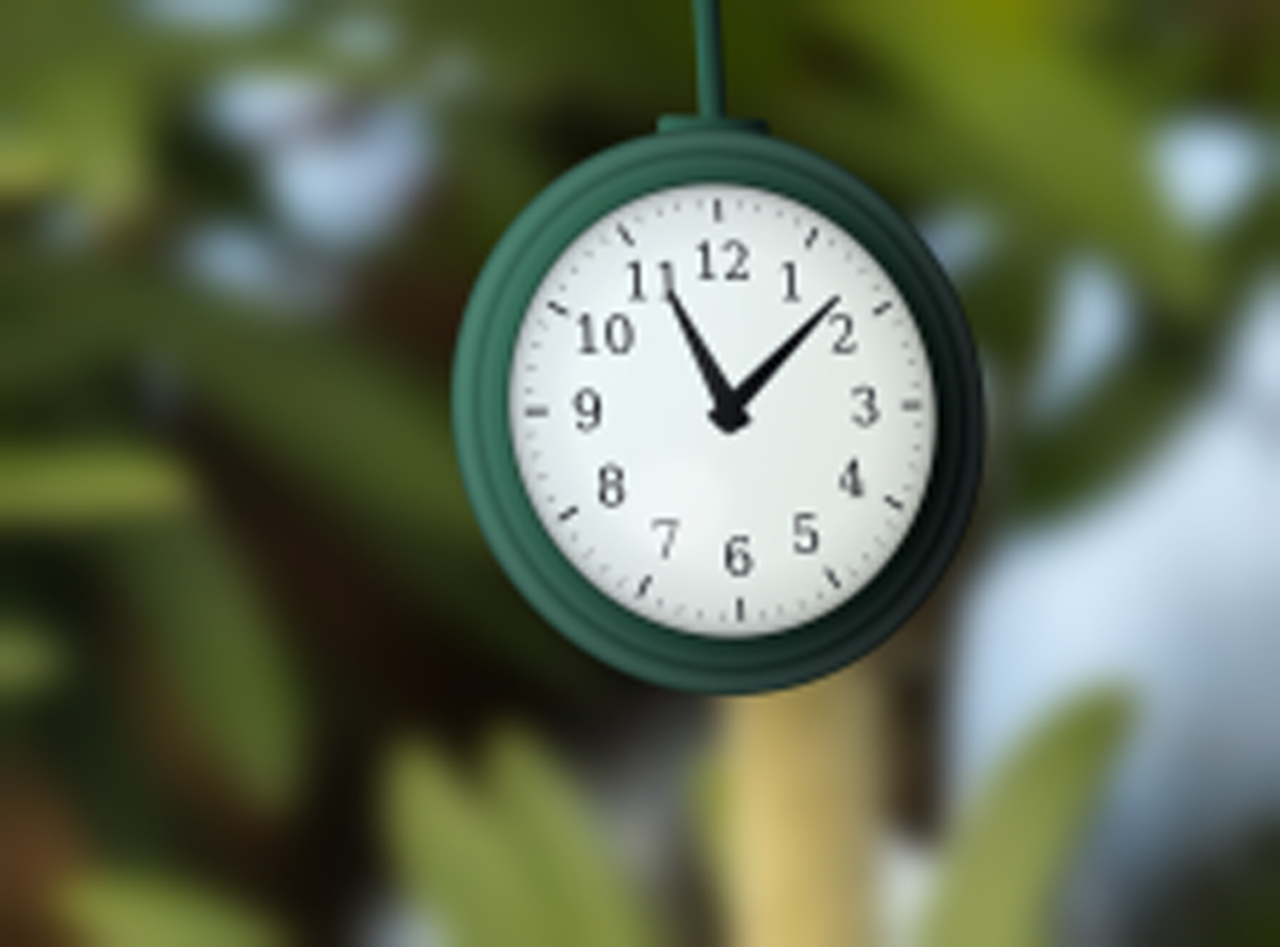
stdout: 11,08
